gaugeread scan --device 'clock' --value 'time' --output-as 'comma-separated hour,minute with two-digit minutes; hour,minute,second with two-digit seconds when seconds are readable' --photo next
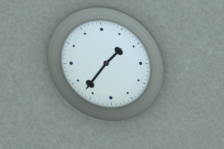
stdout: 1,37
